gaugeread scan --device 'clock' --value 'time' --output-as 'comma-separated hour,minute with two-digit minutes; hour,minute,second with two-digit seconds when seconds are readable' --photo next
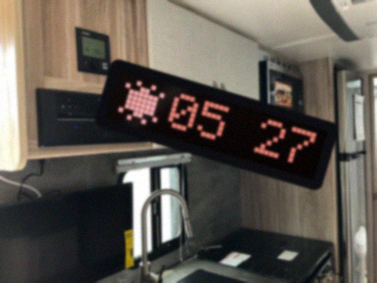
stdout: 5,27
